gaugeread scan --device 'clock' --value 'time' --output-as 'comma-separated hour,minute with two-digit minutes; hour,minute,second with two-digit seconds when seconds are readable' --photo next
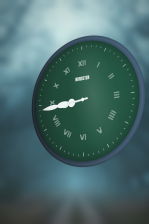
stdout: 8,44
